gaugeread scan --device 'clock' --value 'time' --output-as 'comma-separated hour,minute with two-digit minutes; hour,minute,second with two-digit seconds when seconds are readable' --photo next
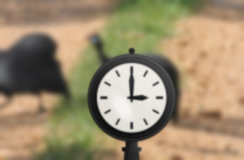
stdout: 3,00
